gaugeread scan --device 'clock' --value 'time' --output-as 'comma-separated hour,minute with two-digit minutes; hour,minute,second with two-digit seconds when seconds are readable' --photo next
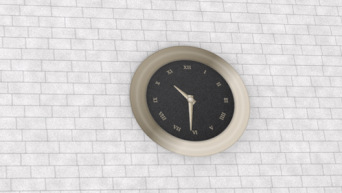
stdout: 10,31
